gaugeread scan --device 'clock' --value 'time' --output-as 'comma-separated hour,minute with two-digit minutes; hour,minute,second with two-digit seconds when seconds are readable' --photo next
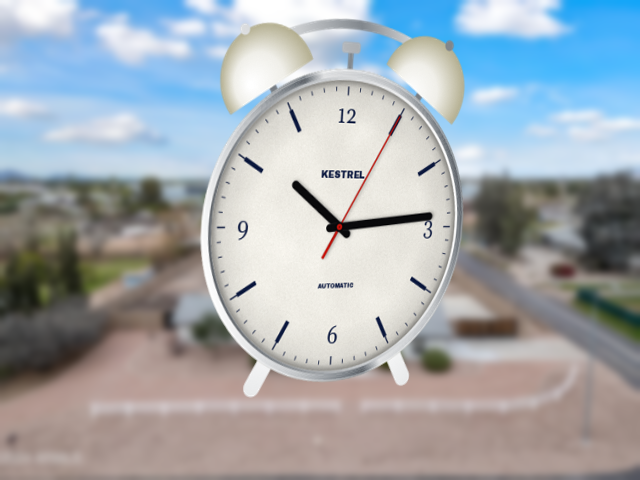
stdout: 10,14,05
